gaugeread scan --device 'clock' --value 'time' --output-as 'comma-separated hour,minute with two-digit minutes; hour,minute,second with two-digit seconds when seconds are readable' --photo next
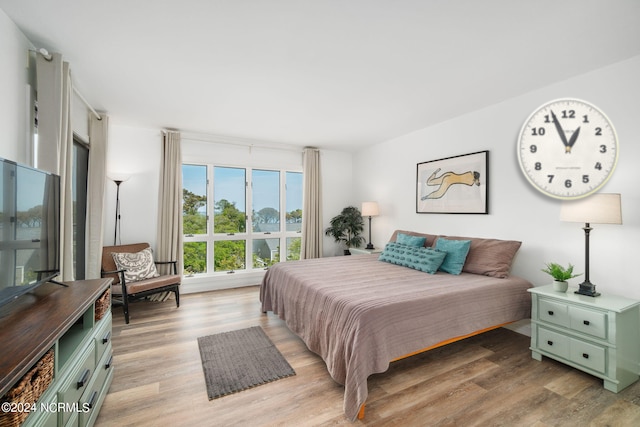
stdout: 12,56
